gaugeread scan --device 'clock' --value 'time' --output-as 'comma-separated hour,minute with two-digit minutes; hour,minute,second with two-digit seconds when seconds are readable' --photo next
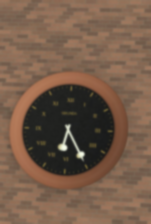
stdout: 6,25
